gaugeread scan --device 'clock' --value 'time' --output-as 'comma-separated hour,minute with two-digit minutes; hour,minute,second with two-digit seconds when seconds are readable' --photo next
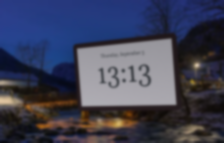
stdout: 13,13
